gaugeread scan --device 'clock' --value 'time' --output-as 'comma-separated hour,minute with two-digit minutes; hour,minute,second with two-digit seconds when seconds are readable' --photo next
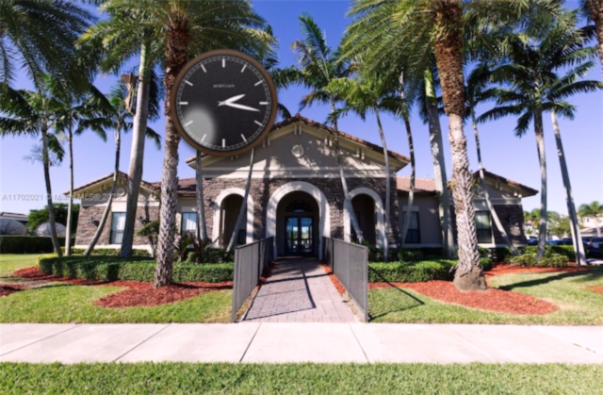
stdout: 2,17
